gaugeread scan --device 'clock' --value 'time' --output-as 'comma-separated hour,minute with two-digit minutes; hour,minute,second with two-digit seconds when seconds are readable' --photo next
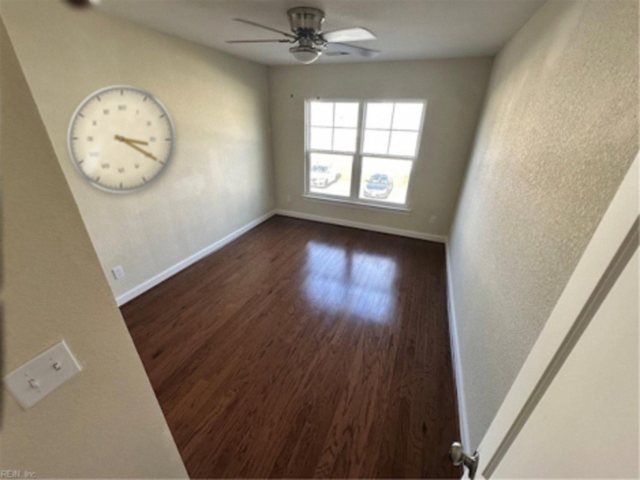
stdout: 3,20
